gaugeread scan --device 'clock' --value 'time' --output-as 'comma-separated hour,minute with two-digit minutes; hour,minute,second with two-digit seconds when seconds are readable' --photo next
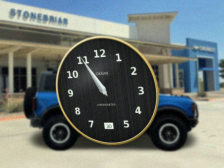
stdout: 10,55
